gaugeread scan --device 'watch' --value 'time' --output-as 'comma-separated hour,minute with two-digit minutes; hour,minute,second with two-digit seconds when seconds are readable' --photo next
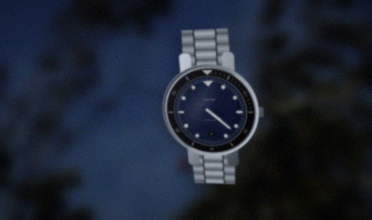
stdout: 4,22
